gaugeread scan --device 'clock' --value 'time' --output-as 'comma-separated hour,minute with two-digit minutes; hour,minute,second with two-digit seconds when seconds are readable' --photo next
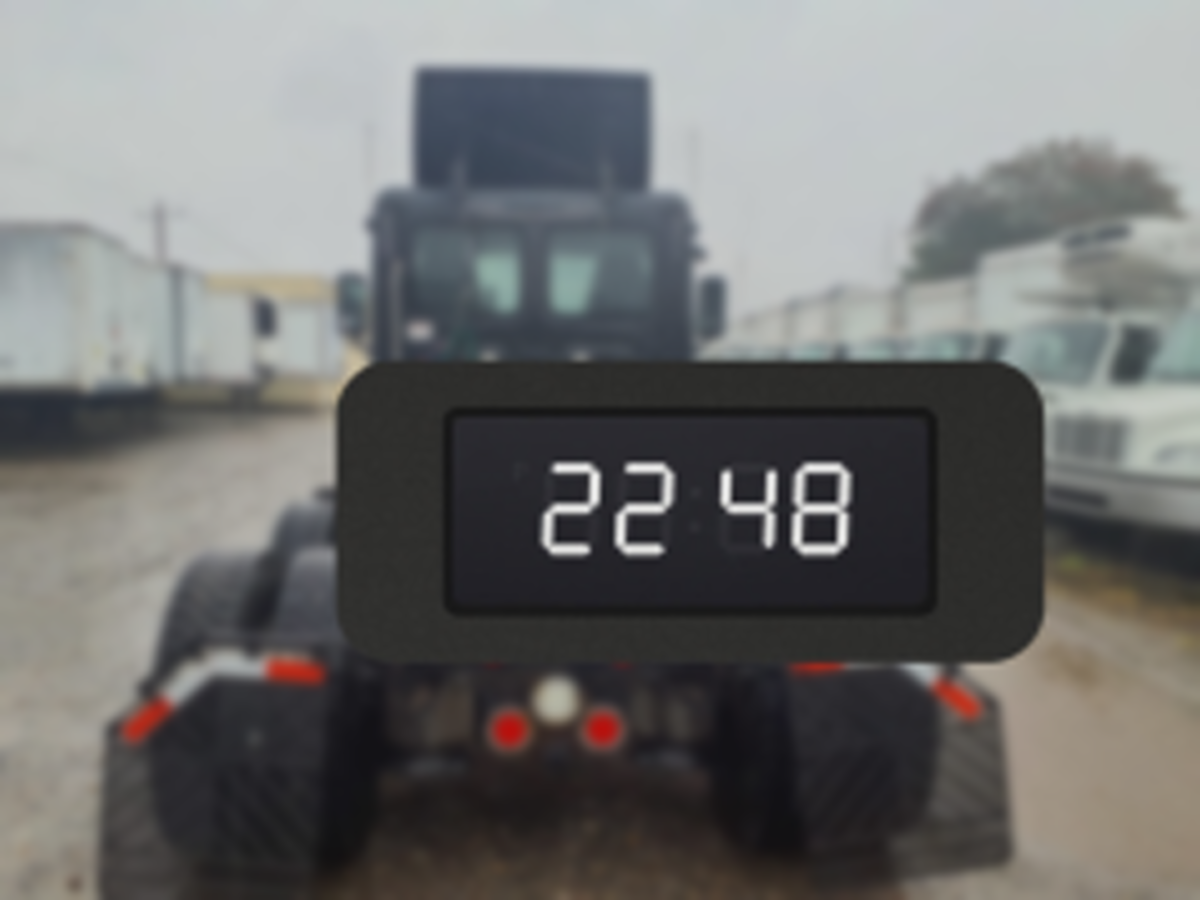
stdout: 22,48
